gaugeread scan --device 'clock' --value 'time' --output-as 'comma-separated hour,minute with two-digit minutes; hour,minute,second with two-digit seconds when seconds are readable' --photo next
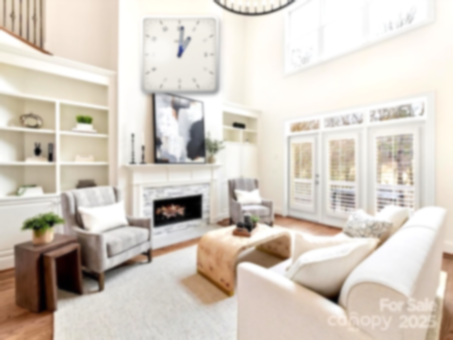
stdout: 1,01
